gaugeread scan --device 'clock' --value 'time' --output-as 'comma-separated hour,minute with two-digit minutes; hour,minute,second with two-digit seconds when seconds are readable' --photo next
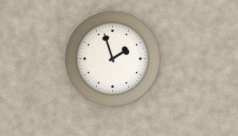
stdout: 1,57
